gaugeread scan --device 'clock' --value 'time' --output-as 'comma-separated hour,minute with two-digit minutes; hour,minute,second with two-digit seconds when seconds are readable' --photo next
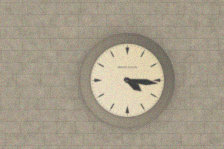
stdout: 4,16
